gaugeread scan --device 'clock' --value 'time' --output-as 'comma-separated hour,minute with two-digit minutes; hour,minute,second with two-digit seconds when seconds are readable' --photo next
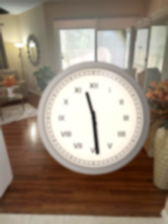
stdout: 11,29
